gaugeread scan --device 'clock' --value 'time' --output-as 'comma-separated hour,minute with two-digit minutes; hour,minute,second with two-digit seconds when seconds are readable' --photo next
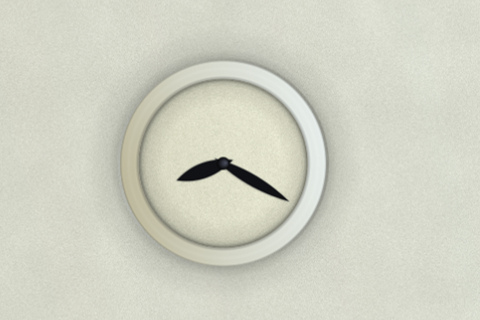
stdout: 8,20
